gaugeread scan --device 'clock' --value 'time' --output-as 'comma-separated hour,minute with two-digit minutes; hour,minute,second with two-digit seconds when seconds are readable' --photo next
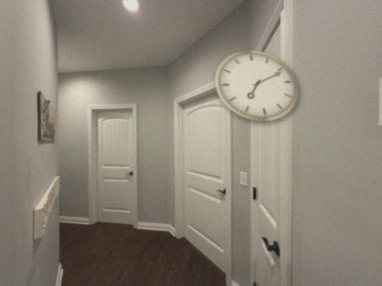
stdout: 7,11
